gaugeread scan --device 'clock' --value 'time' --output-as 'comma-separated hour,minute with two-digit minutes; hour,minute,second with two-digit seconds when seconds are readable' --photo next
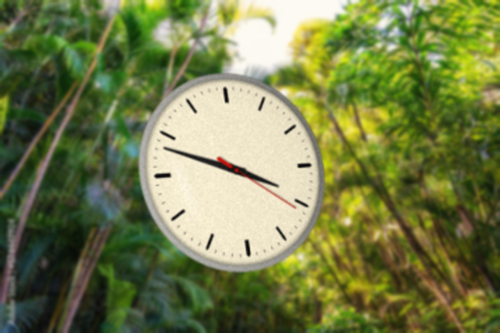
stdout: 3,48,21
